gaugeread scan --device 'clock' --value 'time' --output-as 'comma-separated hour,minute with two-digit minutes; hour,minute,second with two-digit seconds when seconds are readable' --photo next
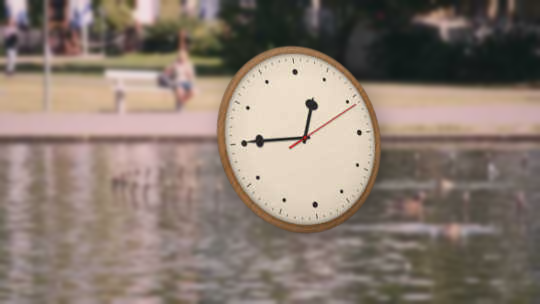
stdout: 12,45,11
